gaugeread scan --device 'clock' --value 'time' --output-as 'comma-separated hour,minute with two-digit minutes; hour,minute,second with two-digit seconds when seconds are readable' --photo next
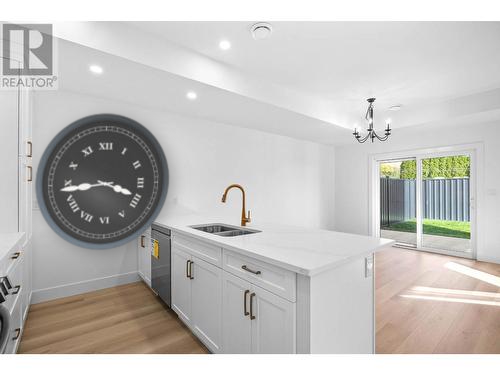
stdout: 3,44
